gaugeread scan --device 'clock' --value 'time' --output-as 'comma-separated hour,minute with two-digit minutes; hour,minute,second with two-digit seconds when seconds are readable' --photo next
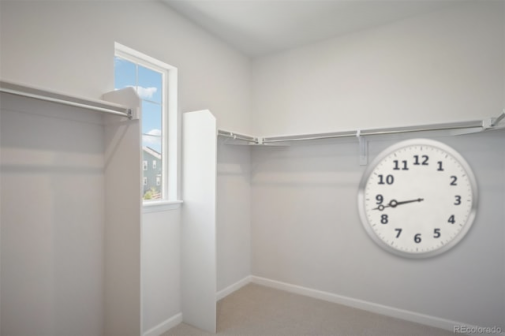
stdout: 8,43
